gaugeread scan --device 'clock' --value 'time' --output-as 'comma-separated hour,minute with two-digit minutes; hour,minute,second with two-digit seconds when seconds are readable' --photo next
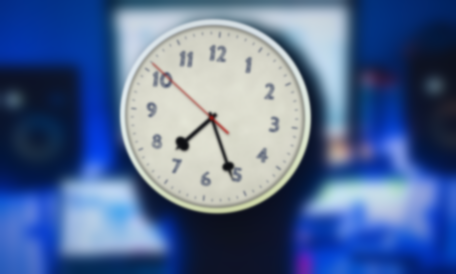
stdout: 7,25,51
